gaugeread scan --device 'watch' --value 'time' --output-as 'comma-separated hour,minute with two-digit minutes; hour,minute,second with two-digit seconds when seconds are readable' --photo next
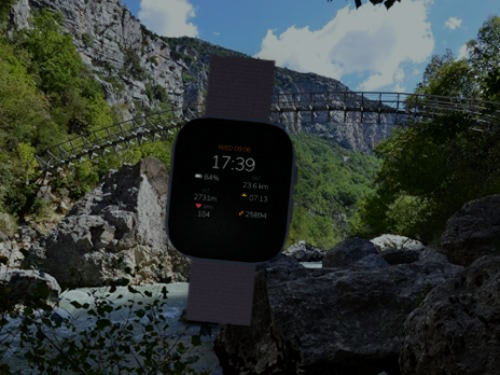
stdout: 17,39
